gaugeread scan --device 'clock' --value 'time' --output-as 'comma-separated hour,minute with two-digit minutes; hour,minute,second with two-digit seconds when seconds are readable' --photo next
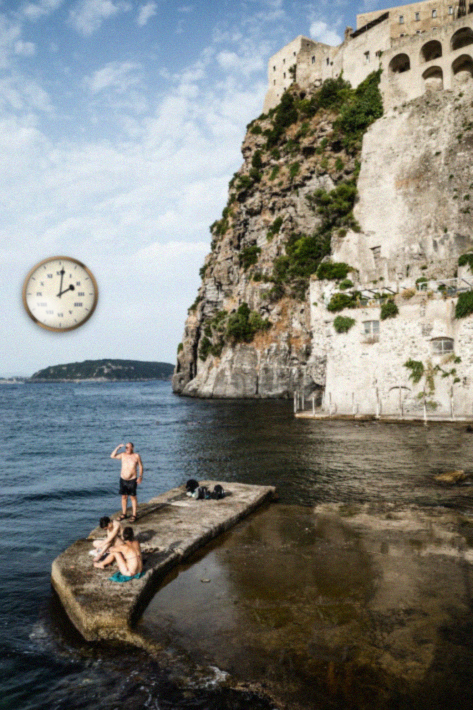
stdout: 2,01
